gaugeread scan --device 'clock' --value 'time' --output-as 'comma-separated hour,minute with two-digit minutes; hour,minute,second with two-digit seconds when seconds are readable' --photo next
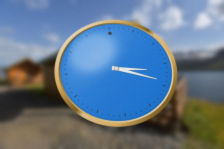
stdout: 3,19
